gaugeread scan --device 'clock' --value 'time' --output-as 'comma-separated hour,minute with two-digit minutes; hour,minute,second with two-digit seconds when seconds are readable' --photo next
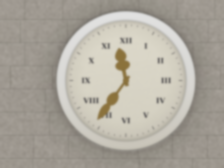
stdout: 11,36
